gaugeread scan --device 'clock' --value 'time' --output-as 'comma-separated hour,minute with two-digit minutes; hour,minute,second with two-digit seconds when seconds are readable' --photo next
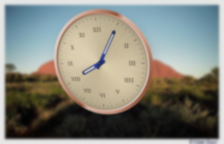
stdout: 8,05
